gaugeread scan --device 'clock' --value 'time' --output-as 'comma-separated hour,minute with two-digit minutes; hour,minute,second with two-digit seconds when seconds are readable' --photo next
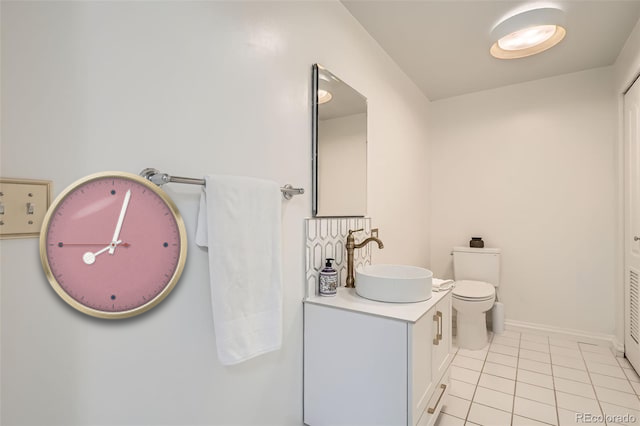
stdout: 8,02,45
